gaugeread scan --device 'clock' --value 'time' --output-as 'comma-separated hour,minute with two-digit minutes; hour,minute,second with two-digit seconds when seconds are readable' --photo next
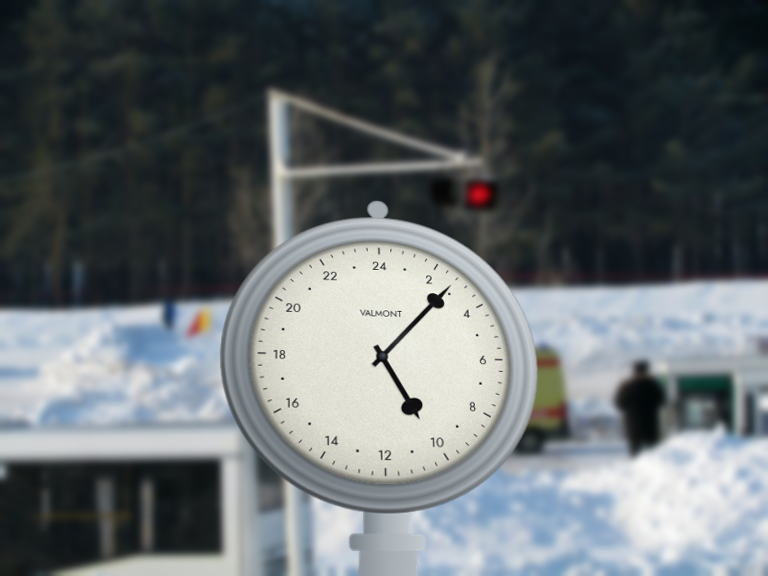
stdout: 10,07
